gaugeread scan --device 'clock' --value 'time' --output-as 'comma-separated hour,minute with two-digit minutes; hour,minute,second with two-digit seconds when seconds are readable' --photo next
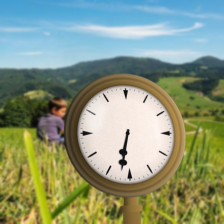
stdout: 6,32
